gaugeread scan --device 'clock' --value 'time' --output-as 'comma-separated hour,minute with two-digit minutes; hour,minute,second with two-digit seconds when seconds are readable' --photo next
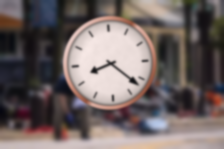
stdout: 8,22
